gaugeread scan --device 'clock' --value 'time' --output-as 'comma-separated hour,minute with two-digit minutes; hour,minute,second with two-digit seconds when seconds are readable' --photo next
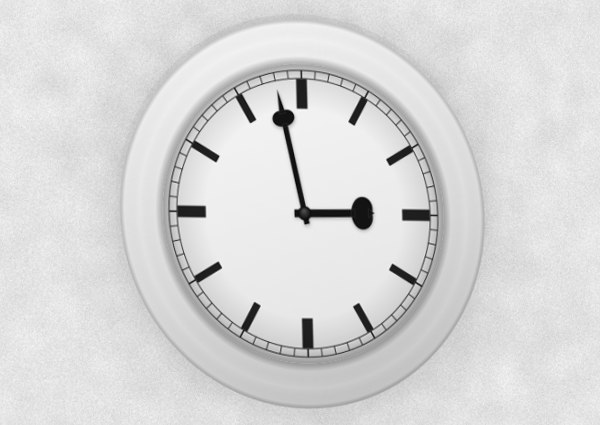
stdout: 2,58
